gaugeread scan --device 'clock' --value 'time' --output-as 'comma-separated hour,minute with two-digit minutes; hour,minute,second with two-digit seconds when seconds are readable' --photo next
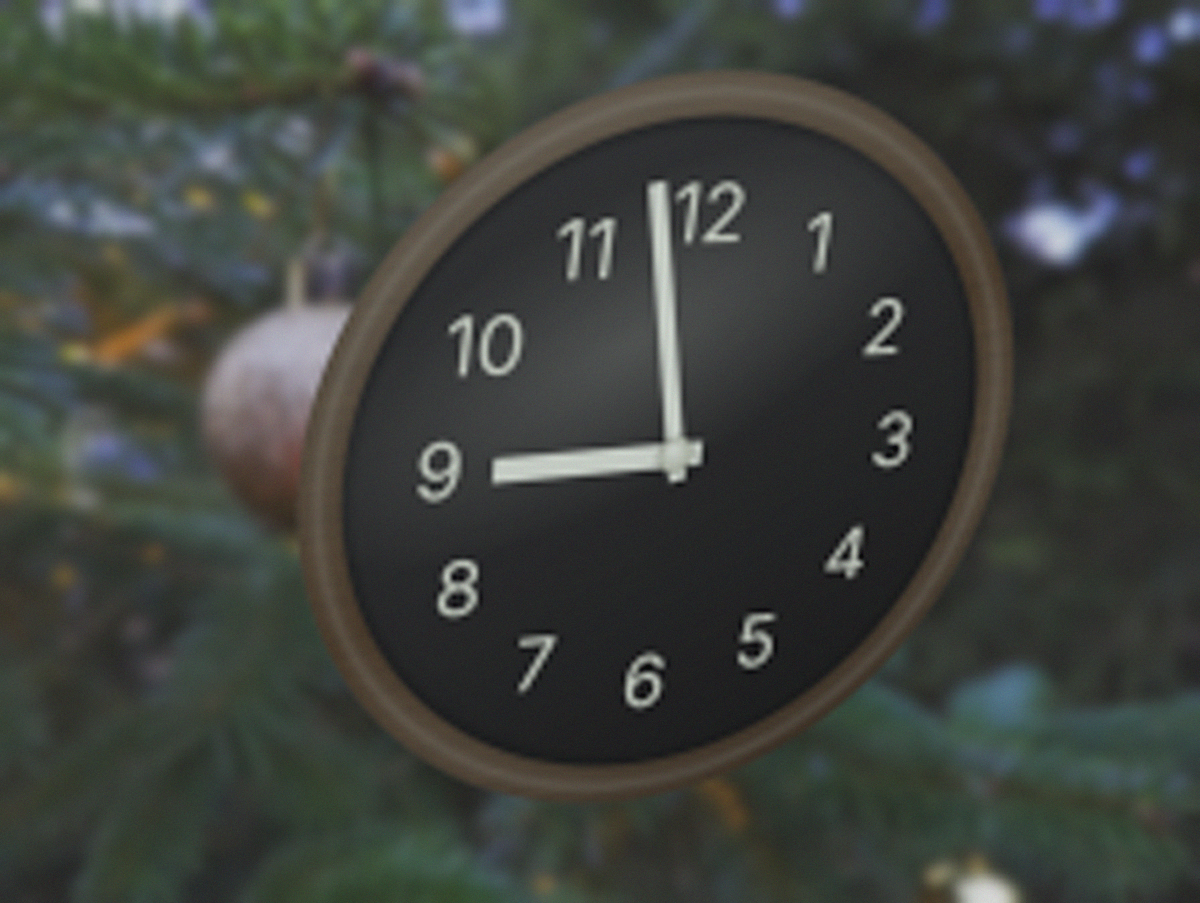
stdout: 8,58
